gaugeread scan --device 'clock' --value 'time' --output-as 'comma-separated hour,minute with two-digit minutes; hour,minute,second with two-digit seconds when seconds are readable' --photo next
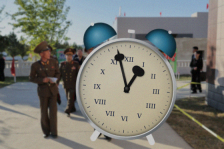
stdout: 12,57
